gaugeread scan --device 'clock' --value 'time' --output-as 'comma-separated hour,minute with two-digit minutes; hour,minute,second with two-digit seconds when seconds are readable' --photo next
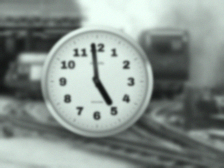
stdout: 4,59
